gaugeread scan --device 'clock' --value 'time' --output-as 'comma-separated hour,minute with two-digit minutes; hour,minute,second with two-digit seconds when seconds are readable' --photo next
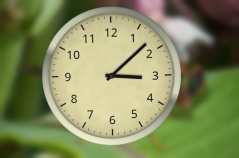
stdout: 3,08
